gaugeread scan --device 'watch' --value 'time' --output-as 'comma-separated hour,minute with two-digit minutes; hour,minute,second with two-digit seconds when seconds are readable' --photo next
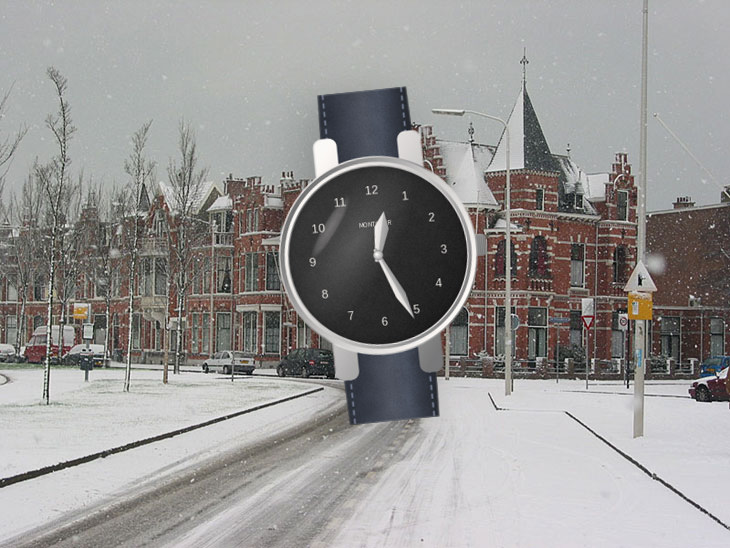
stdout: 12,26
